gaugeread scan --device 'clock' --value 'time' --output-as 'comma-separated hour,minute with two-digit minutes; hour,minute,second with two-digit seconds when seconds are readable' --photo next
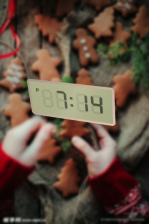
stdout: 7,14
